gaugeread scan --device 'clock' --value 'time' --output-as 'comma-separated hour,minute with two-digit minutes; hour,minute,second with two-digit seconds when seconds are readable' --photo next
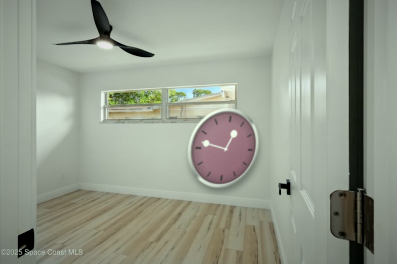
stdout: 12,47
